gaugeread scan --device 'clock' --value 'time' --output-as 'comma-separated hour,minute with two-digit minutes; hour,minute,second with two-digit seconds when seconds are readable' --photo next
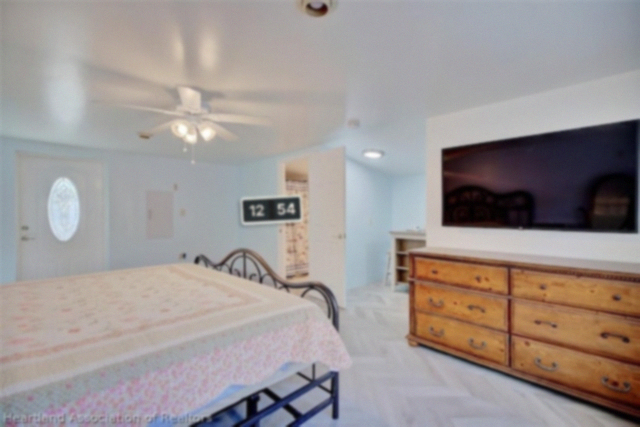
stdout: 12,54
